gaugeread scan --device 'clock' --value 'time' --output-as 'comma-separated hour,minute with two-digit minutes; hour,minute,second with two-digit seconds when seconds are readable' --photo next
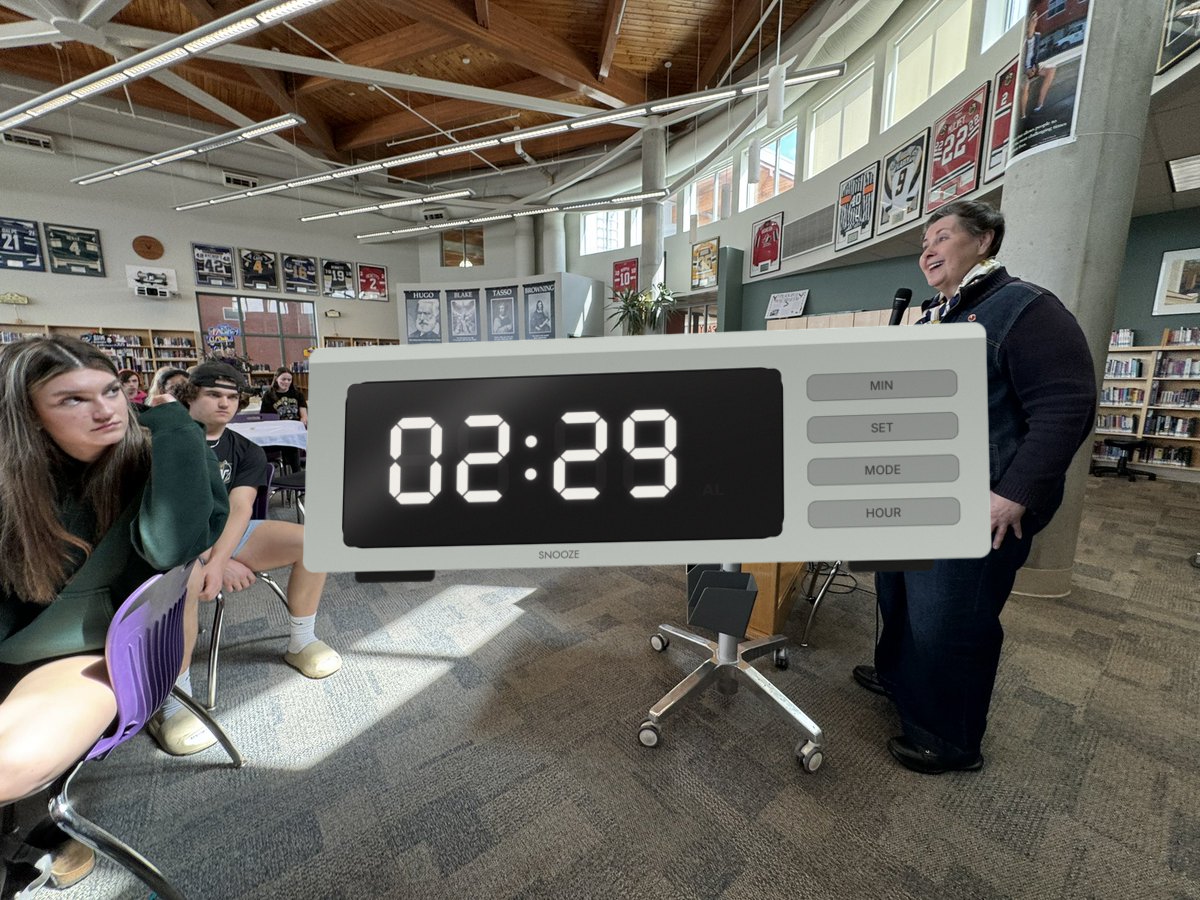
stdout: 2,29
